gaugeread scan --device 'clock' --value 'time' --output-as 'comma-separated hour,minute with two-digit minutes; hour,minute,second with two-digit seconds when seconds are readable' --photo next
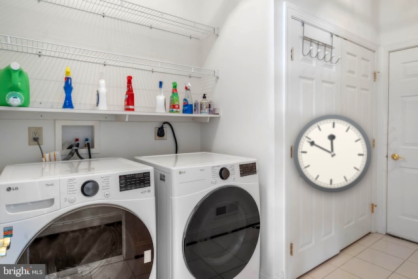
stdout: 11,49
